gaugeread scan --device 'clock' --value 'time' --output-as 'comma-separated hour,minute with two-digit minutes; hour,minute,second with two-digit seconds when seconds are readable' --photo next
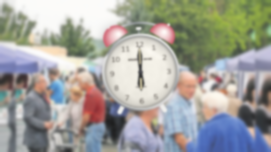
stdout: 6,00
